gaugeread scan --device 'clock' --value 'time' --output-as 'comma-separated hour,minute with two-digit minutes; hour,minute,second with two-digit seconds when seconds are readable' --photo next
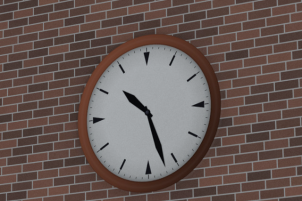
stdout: 10,27
